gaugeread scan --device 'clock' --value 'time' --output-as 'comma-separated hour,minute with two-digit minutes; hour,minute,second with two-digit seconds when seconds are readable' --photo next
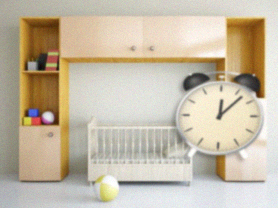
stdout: 12,07
